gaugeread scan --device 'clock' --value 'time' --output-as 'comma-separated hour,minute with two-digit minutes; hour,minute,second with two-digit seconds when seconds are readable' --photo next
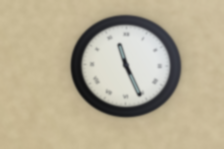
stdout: 11,26
